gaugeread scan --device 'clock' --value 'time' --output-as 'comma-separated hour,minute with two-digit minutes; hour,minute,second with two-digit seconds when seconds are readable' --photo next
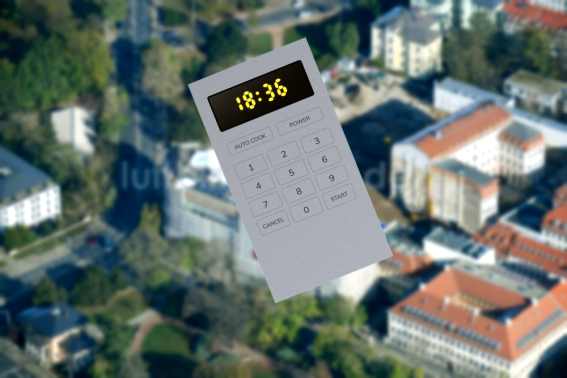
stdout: 18,36
